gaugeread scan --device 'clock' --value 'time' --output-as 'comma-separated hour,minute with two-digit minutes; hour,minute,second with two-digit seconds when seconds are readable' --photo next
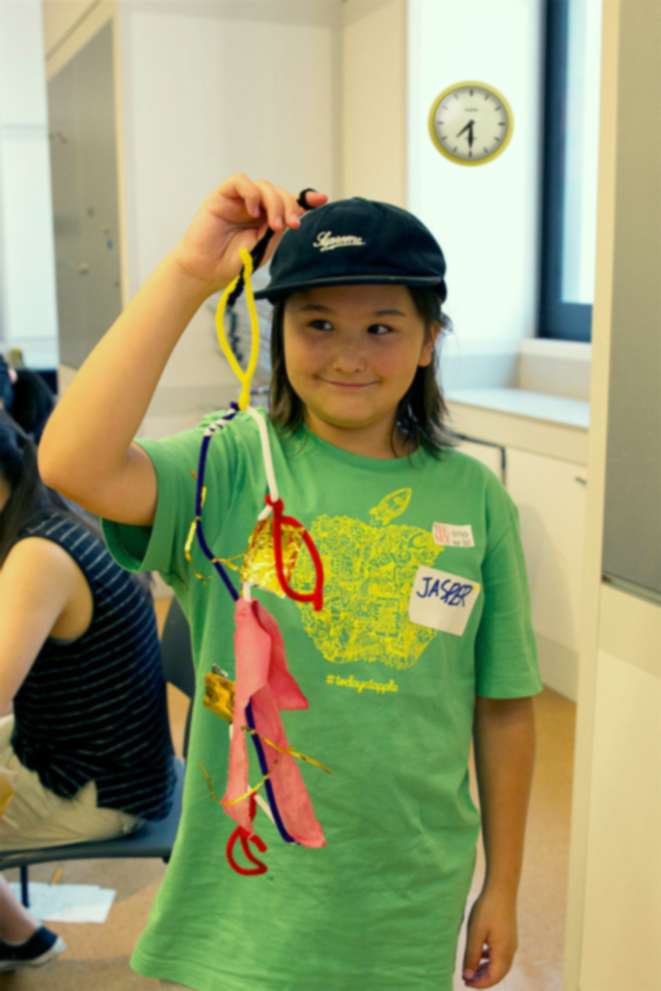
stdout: 7,30
